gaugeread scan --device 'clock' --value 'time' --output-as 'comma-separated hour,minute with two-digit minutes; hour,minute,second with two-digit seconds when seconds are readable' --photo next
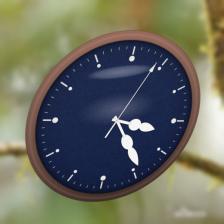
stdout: 3,24,04
